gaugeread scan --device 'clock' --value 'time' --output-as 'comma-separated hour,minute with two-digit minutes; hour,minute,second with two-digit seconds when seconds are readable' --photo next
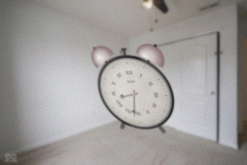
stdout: 8,32
